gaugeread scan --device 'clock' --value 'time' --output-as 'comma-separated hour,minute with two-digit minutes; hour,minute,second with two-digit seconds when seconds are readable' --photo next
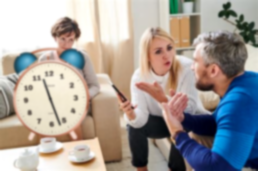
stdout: 11,27
